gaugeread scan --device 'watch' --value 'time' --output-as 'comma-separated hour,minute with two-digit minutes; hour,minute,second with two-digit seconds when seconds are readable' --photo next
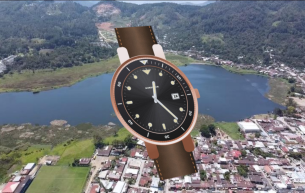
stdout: 12,24
